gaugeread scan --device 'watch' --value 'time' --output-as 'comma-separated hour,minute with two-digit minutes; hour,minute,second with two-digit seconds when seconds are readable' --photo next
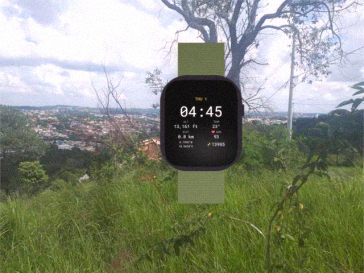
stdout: 4,45
